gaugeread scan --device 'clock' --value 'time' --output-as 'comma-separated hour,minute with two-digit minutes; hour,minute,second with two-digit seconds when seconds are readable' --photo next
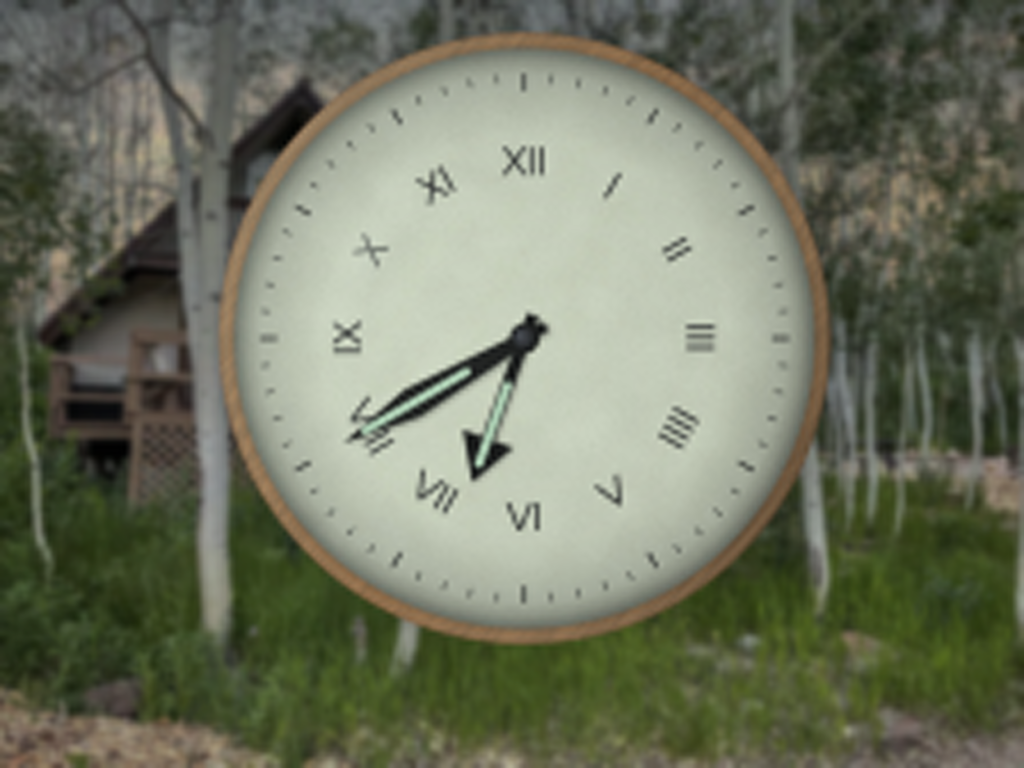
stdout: 6,40
